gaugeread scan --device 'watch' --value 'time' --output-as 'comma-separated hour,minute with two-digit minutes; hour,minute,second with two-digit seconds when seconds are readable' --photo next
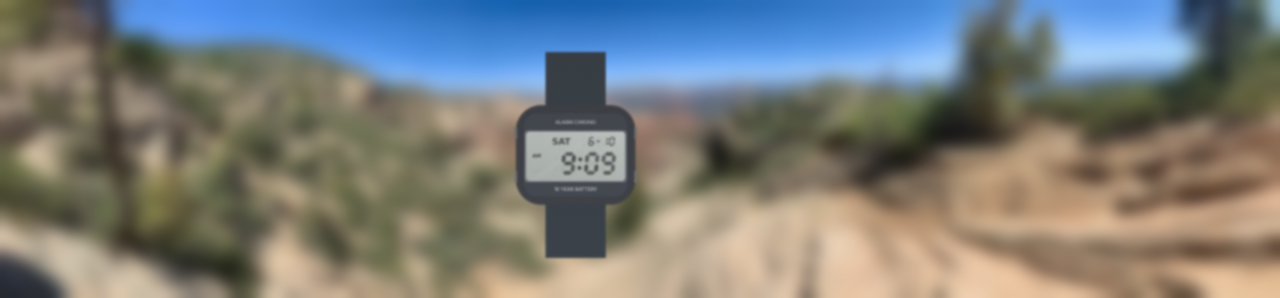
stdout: 9,09
